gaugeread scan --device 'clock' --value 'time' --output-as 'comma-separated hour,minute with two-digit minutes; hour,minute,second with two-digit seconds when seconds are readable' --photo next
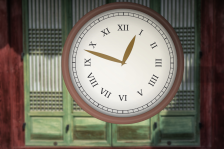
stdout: 12,48
